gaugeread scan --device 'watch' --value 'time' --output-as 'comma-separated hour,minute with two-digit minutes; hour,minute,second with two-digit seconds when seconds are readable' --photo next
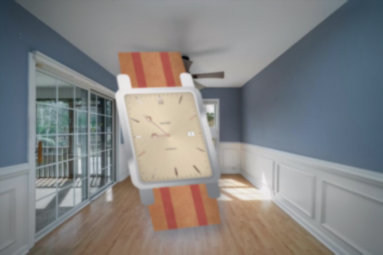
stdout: 8,53
